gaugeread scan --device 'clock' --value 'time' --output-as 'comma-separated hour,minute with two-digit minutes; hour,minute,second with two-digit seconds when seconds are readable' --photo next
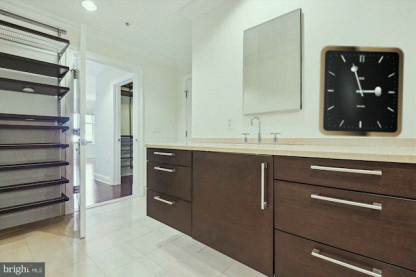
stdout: 2,57
